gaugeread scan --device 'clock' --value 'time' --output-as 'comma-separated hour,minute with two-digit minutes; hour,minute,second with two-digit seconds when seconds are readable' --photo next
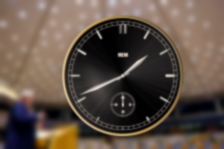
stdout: 1,41
